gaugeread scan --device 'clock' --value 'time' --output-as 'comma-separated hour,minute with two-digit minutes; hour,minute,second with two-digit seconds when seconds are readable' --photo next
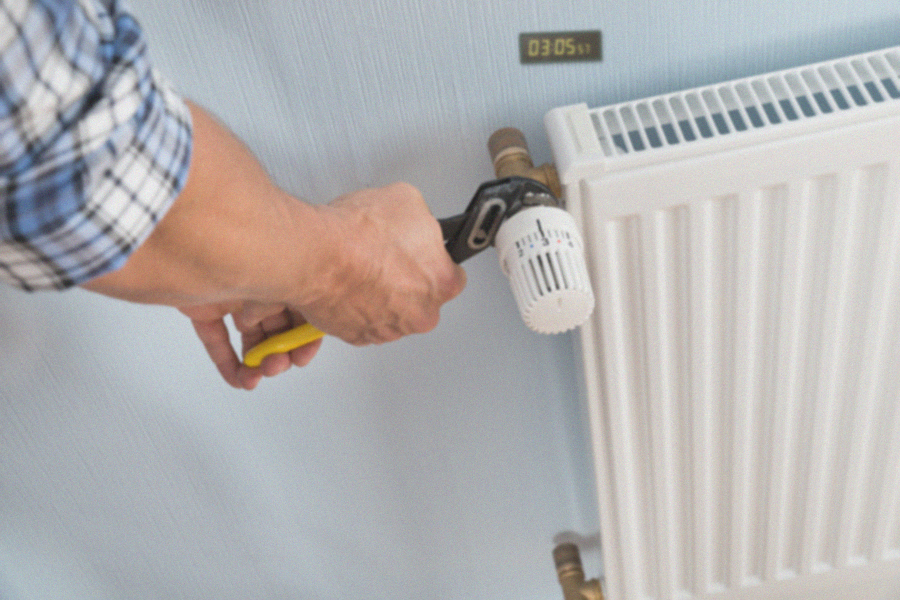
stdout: 3,05
